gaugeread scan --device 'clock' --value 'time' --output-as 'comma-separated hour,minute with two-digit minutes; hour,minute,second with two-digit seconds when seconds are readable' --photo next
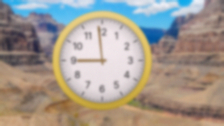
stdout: 8,59
